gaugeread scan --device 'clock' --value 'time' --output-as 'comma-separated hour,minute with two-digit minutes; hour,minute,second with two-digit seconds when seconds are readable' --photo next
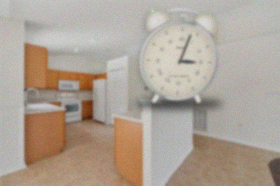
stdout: 3,03
